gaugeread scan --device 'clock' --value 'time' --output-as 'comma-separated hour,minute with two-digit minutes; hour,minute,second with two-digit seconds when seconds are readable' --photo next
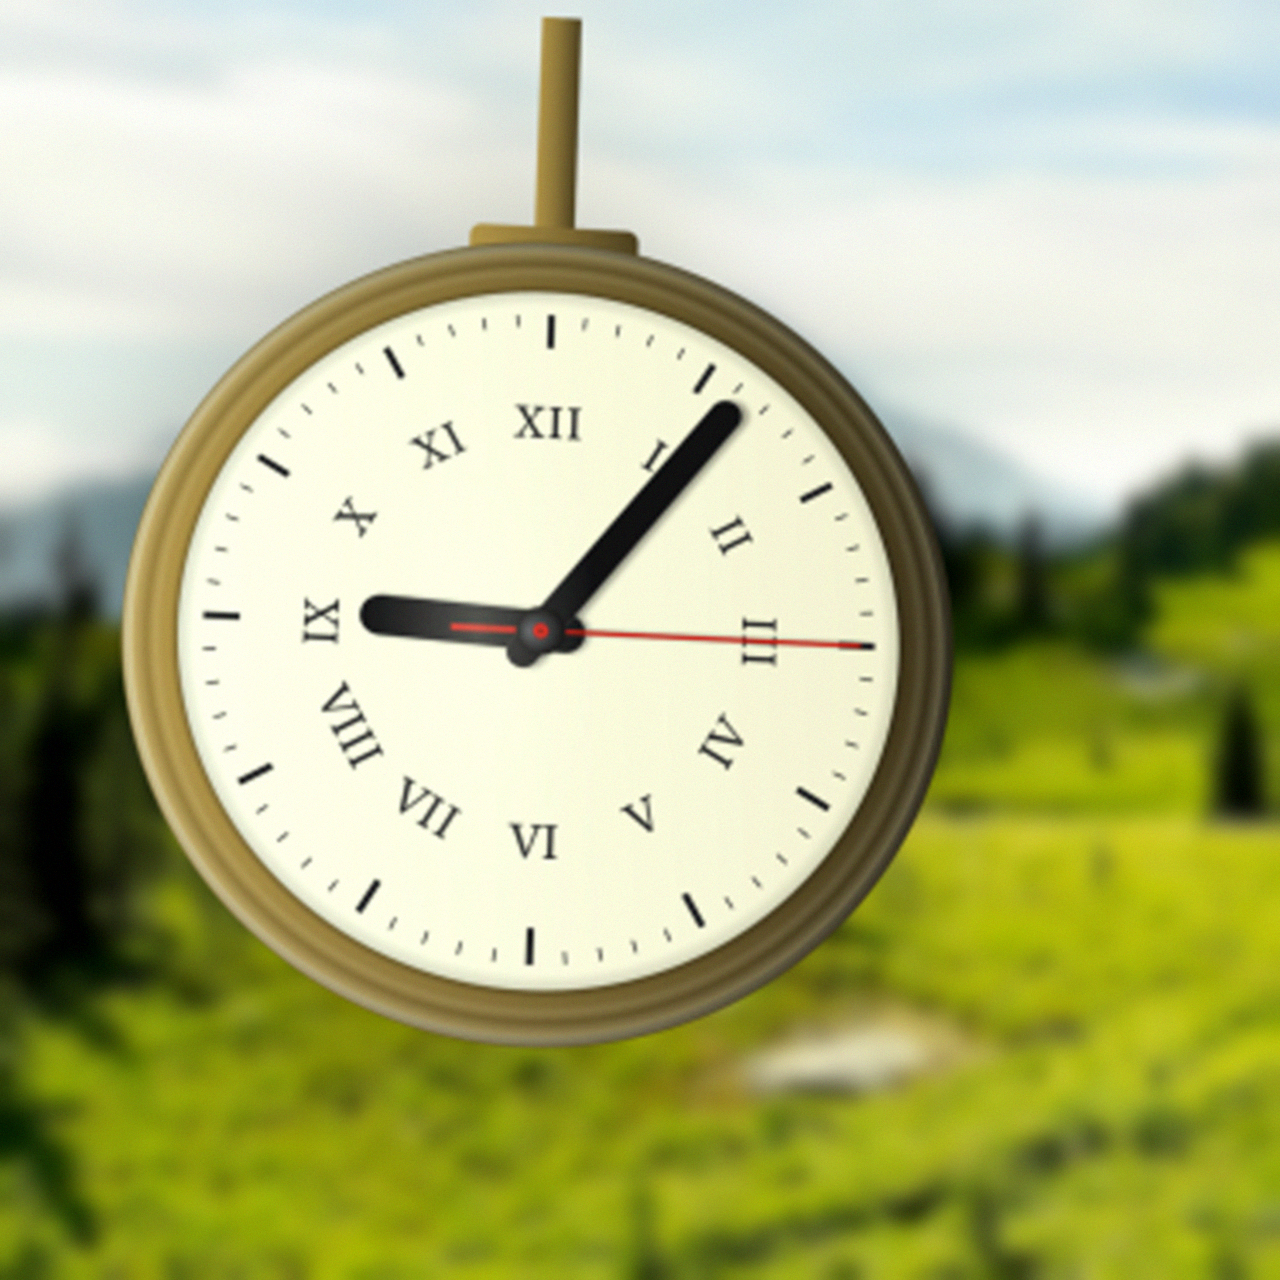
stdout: 9,06,15
